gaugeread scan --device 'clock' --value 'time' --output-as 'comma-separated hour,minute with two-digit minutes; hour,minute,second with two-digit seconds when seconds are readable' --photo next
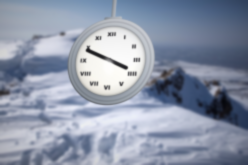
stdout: 3,49
